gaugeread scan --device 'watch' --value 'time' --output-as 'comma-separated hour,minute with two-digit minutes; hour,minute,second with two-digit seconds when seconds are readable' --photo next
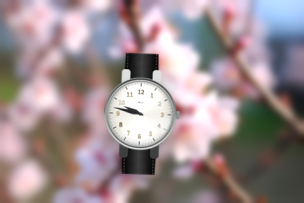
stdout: 9,47
